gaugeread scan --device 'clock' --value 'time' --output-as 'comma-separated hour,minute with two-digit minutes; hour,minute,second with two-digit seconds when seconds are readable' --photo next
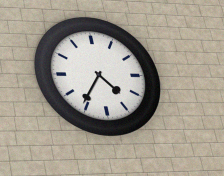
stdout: 4,36
